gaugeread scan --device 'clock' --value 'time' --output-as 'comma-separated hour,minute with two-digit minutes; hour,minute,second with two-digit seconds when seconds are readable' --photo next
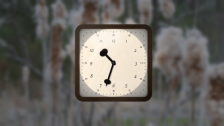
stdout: 10,33
